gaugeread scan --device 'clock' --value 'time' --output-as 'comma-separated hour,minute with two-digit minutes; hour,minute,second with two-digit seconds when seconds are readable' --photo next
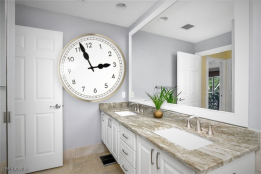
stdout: 2,57
